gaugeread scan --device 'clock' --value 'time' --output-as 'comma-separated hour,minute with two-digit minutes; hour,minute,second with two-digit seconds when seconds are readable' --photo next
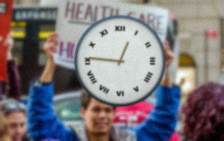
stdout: 12,46
